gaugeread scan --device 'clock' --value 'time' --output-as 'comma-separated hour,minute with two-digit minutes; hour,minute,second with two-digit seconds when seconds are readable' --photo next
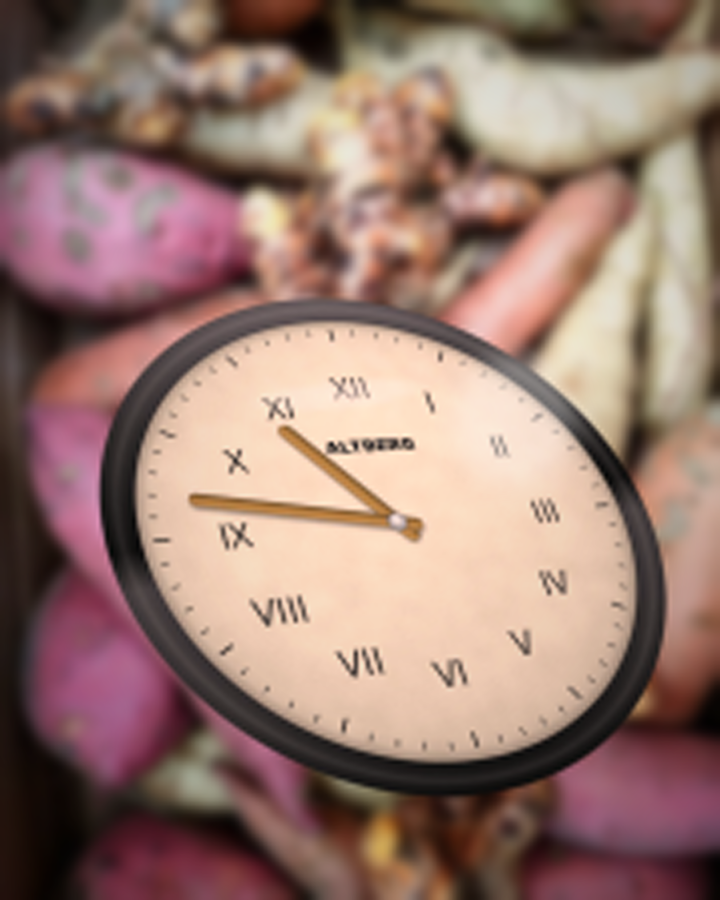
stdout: 10,47
